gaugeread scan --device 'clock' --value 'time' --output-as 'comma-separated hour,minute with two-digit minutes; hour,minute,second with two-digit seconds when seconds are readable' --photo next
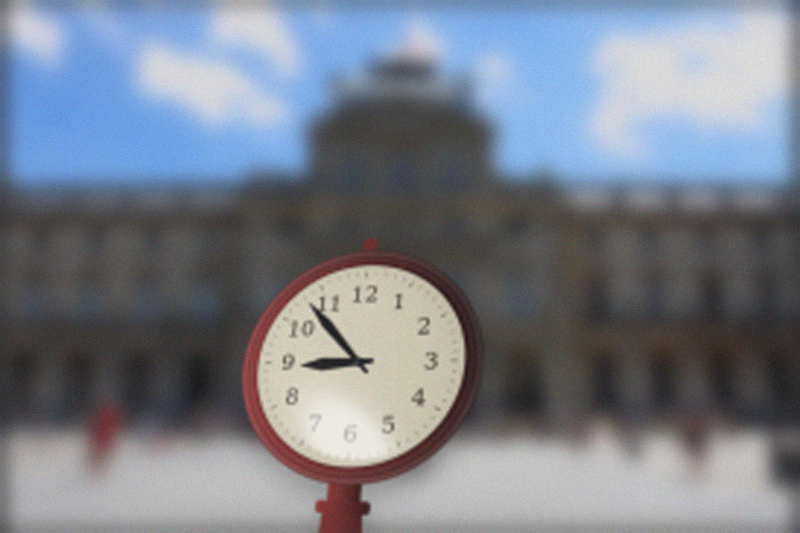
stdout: 8,53
